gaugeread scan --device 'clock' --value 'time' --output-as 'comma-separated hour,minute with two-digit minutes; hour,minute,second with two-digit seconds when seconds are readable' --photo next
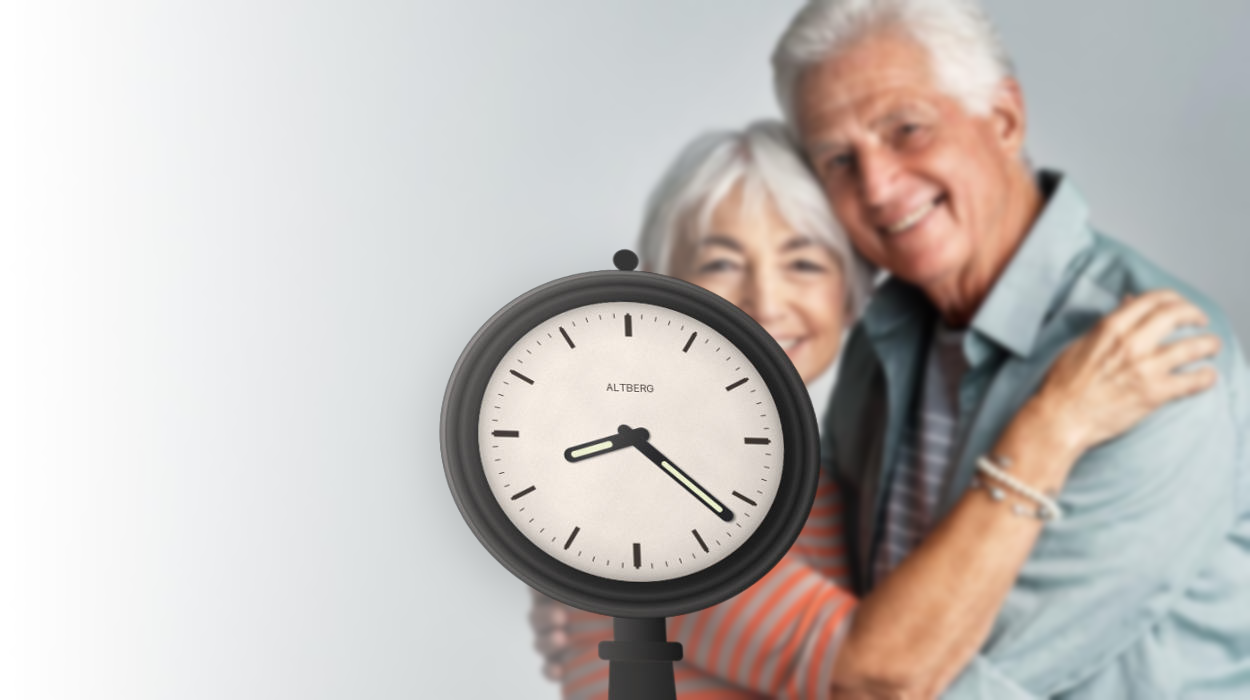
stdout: 8,22
